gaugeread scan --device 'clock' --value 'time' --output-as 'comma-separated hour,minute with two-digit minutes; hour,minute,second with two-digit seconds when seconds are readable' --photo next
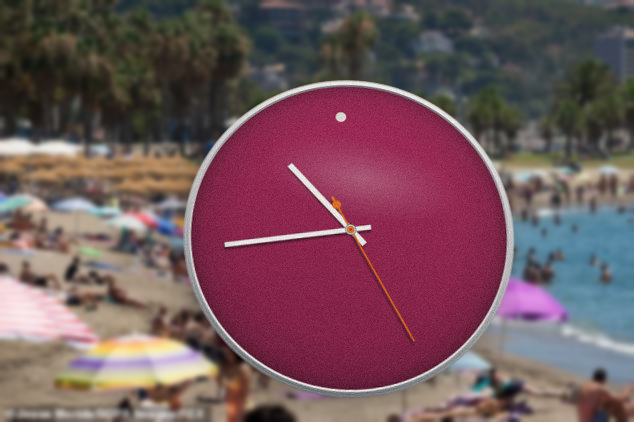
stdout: 10,44,26
